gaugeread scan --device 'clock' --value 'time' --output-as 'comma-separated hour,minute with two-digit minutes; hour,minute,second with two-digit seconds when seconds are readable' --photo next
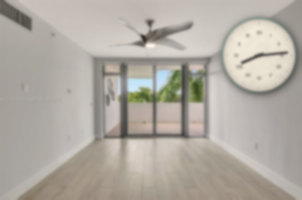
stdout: 8,14
